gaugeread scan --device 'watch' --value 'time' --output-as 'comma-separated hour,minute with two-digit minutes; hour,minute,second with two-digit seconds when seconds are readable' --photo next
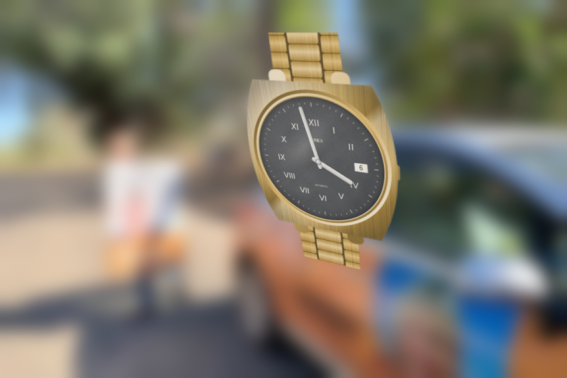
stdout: 3,58
